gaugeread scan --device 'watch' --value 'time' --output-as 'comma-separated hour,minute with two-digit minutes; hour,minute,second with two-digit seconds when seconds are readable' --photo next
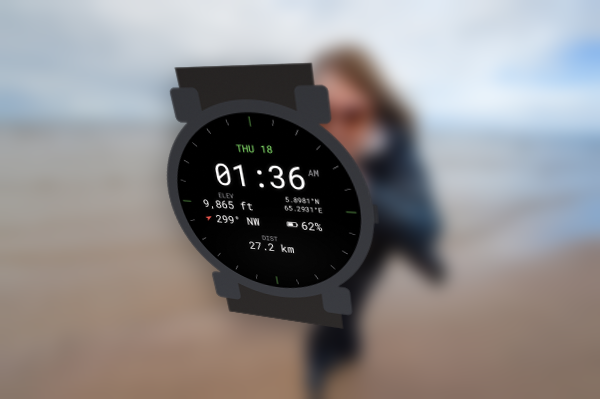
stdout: 1,36
